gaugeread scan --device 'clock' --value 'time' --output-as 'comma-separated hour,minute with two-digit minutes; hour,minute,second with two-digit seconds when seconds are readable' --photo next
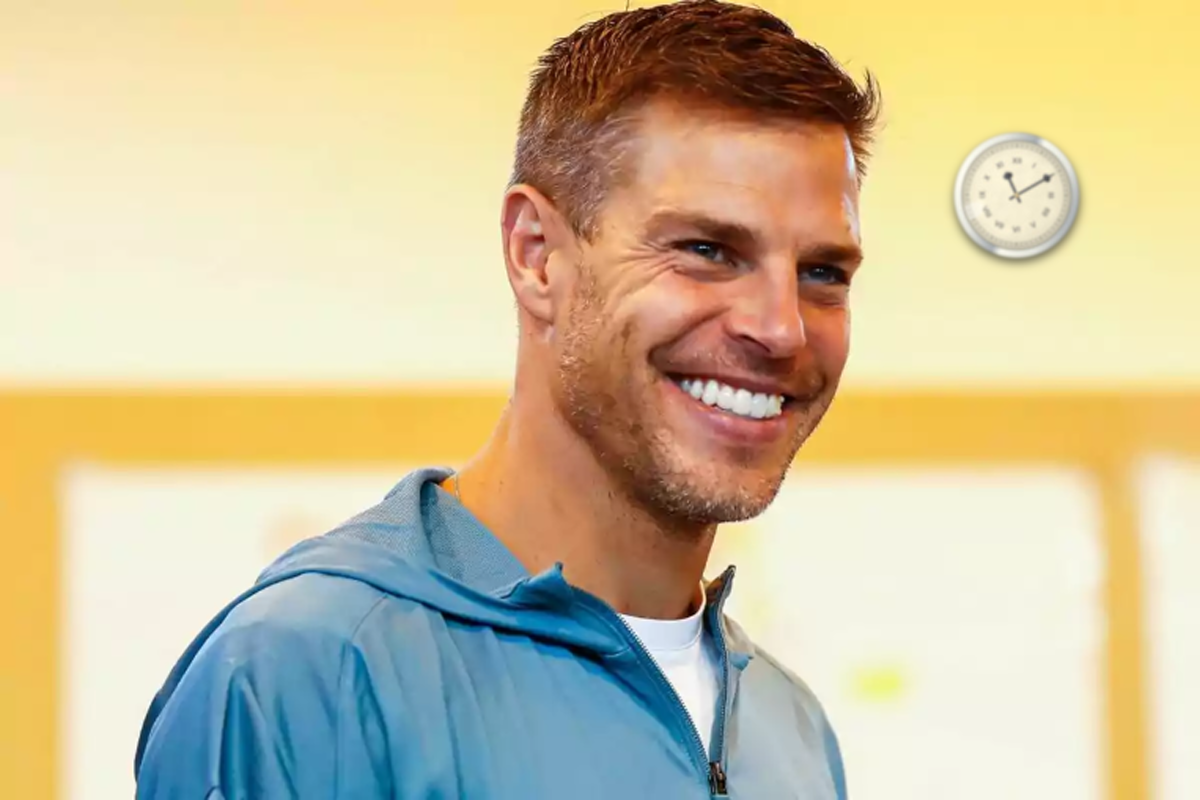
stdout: 11,10
